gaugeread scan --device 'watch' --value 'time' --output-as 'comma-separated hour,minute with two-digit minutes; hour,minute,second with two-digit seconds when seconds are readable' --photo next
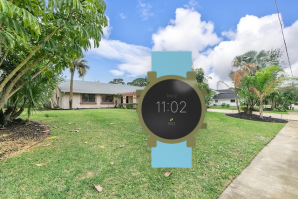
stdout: 11,02
